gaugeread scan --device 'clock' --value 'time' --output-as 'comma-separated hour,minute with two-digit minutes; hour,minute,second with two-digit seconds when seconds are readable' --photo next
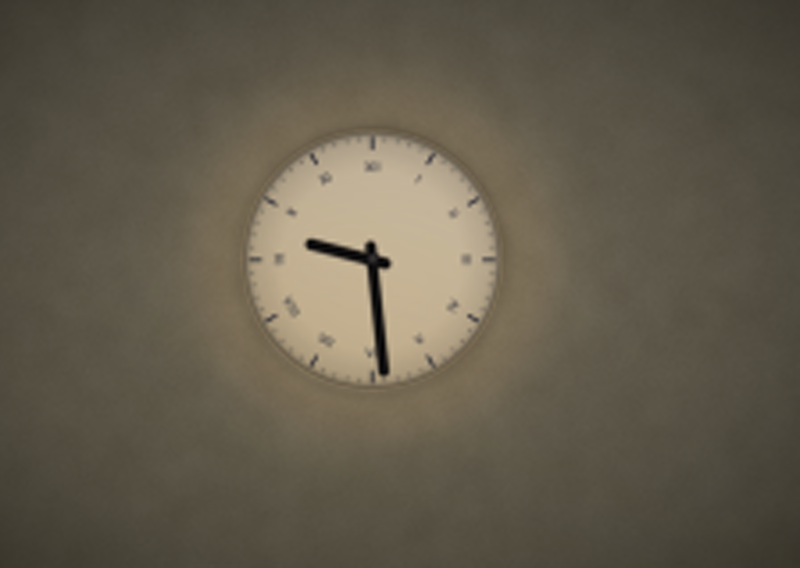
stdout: 9,29
